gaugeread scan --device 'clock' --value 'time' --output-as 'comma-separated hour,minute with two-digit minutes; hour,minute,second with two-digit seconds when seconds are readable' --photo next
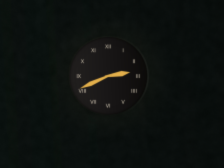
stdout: 2,41
